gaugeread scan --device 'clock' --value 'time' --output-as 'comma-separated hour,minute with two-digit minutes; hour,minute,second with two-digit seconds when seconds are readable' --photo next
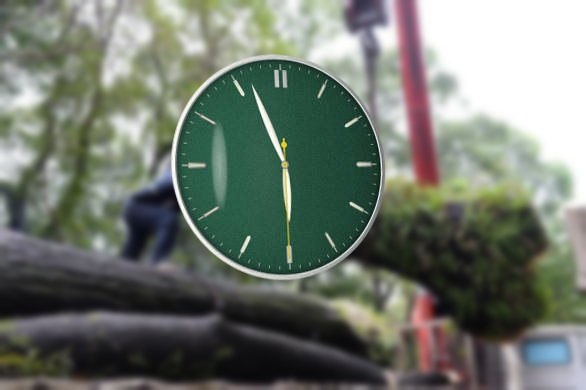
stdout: 5,56,30
